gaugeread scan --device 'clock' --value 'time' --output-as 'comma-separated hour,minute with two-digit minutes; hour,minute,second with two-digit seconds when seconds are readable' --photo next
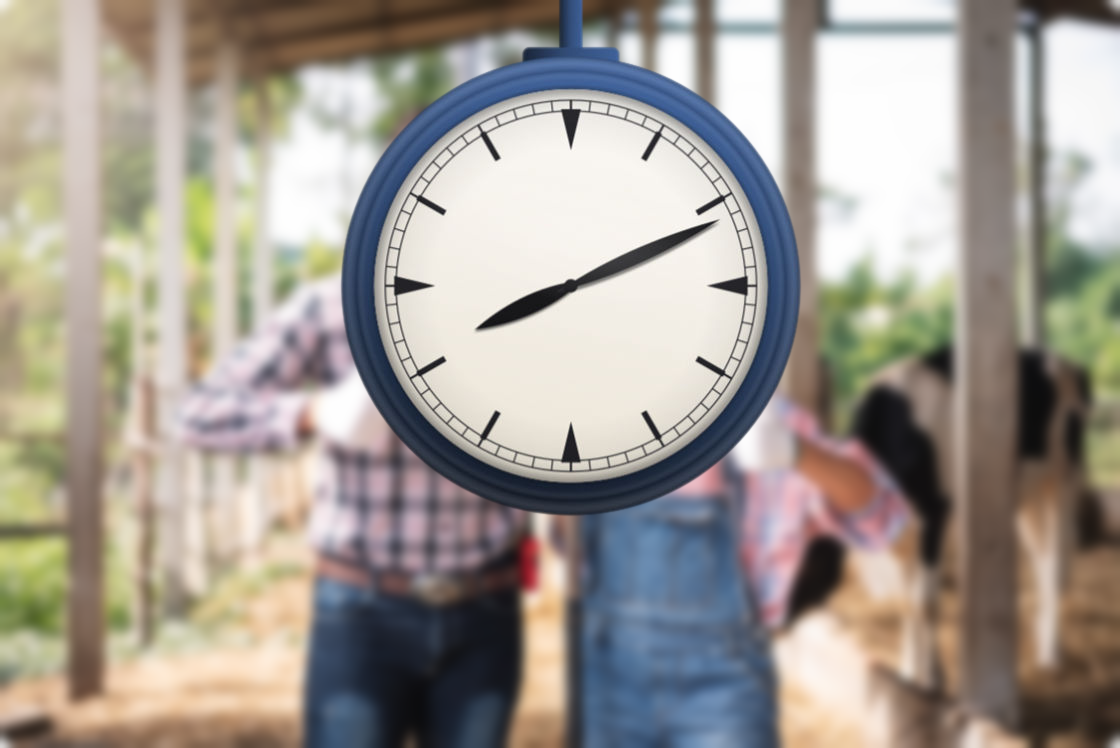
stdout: 8,11
